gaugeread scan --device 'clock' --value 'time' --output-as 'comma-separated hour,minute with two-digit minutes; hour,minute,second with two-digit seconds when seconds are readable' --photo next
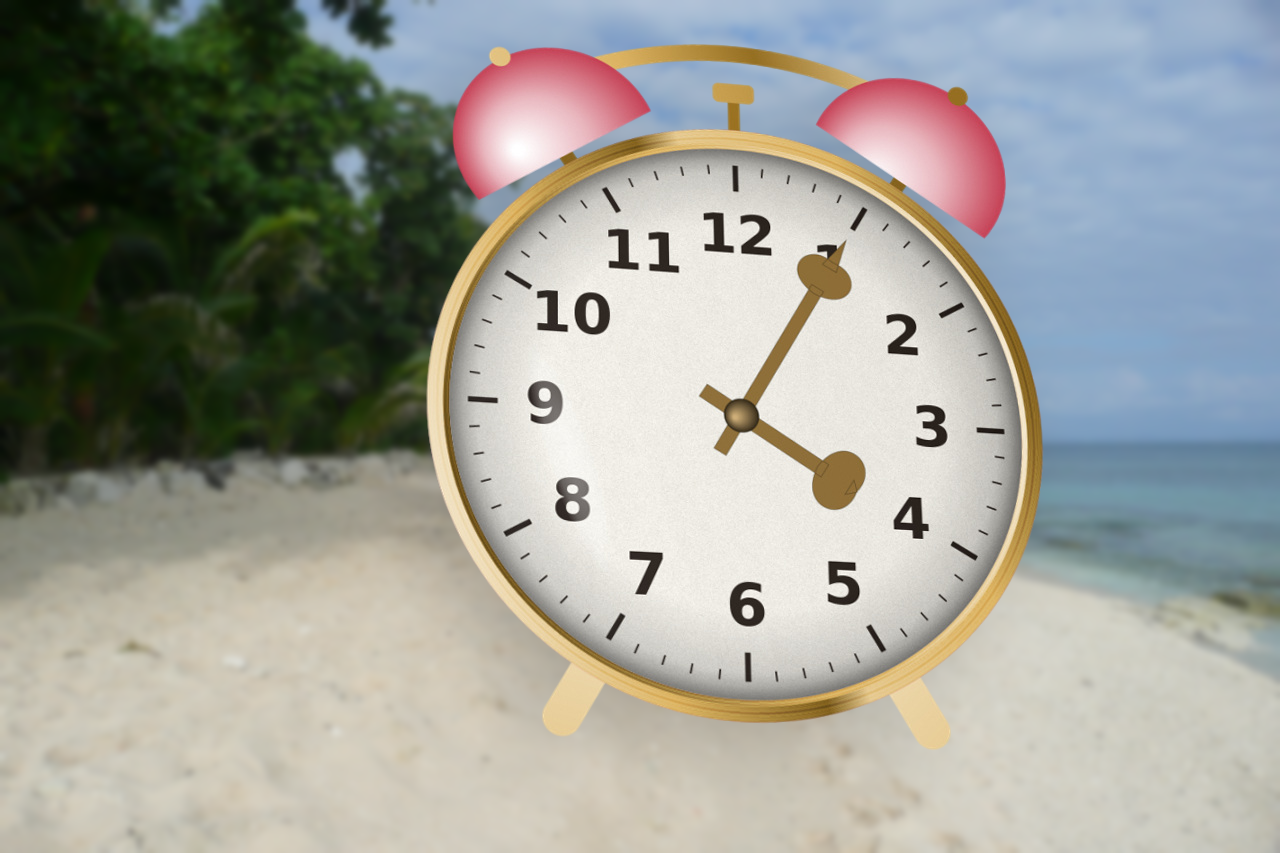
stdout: 4,05
